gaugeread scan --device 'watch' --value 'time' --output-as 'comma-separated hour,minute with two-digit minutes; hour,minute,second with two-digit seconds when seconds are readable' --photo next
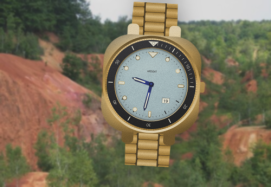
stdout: 9,32
